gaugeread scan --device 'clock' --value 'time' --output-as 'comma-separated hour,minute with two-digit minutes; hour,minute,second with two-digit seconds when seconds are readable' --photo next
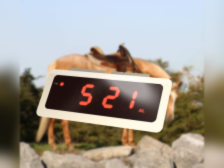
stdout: 5,21
